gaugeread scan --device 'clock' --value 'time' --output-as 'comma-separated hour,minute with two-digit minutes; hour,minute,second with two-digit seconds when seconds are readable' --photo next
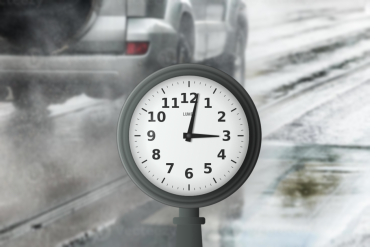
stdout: 3,02
